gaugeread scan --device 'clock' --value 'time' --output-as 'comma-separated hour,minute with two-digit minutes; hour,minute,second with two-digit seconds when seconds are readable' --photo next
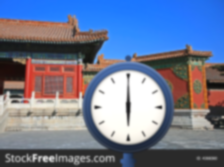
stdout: 6,00
